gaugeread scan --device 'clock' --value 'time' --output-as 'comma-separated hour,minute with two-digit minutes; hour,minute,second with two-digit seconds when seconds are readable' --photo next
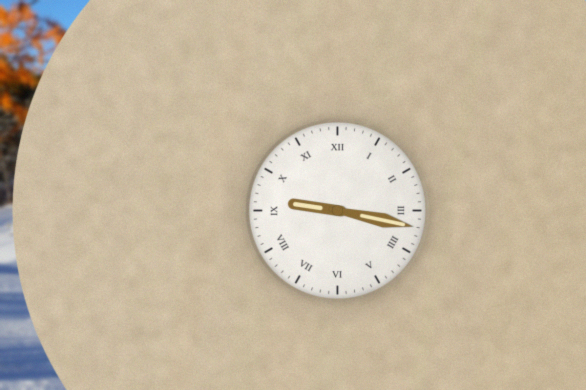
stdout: 9,17
